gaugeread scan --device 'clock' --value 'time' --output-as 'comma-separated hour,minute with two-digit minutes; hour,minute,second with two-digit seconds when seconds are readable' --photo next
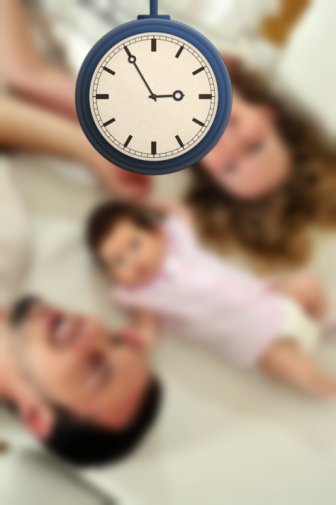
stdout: 2,55
